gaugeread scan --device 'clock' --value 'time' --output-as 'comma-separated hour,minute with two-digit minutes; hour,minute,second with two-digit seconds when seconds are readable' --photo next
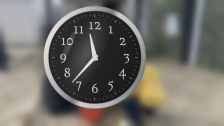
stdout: 11,37
